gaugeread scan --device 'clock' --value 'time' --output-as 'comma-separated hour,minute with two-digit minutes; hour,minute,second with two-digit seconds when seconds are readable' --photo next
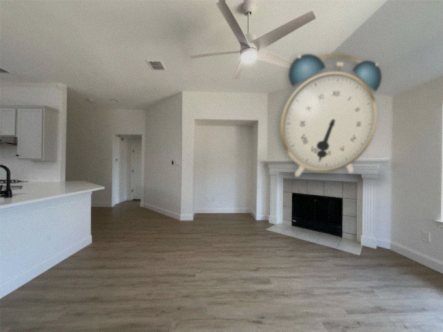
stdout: 6,32
